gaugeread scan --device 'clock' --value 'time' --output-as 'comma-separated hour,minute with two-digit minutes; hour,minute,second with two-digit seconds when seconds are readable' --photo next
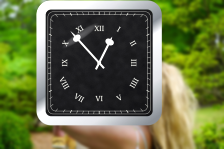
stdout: 12,53
